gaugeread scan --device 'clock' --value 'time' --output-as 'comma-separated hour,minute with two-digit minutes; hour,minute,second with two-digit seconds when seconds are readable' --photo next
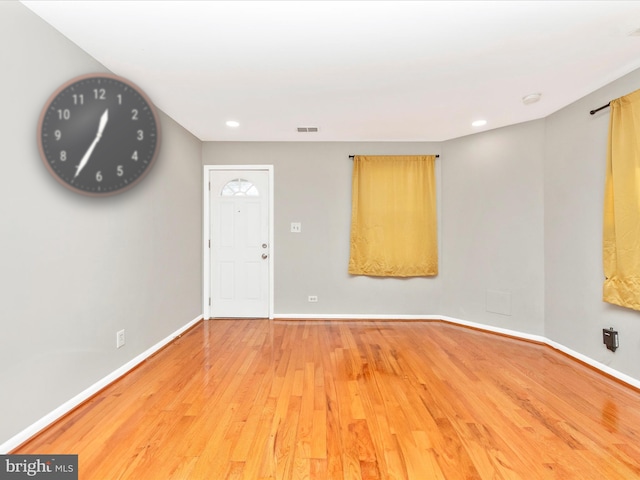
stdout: 12,35
